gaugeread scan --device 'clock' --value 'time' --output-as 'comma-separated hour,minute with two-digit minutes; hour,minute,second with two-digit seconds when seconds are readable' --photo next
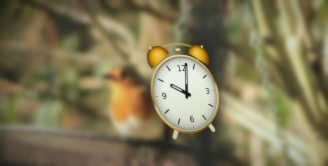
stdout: 10,02
